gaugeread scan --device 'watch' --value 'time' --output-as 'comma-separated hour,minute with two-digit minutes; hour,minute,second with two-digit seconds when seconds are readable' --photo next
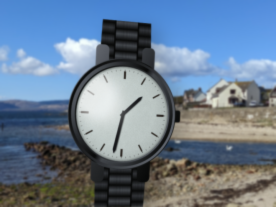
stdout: 1,32
